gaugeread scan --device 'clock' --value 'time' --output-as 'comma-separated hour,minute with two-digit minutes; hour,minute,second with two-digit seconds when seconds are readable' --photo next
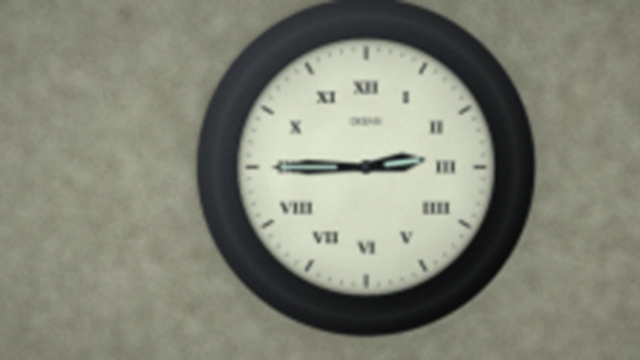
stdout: 2,45
